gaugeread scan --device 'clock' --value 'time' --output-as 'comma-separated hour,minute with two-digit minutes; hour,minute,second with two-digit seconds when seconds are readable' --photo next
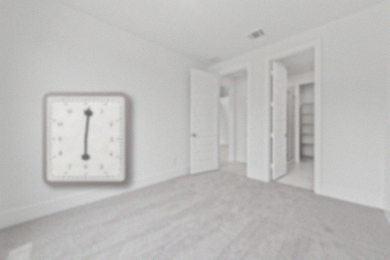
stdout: 6,01
